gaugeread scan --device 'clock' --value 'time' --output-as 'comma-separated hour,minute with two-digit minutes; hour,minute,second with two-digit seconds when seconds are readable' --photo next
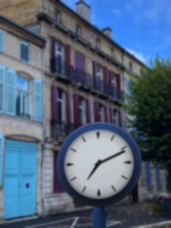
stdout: 7,11
